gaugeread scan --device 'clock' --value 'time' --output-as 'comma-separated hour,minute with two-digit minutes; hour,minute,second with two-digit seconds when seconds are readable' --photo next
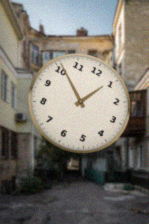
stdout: 12,51
